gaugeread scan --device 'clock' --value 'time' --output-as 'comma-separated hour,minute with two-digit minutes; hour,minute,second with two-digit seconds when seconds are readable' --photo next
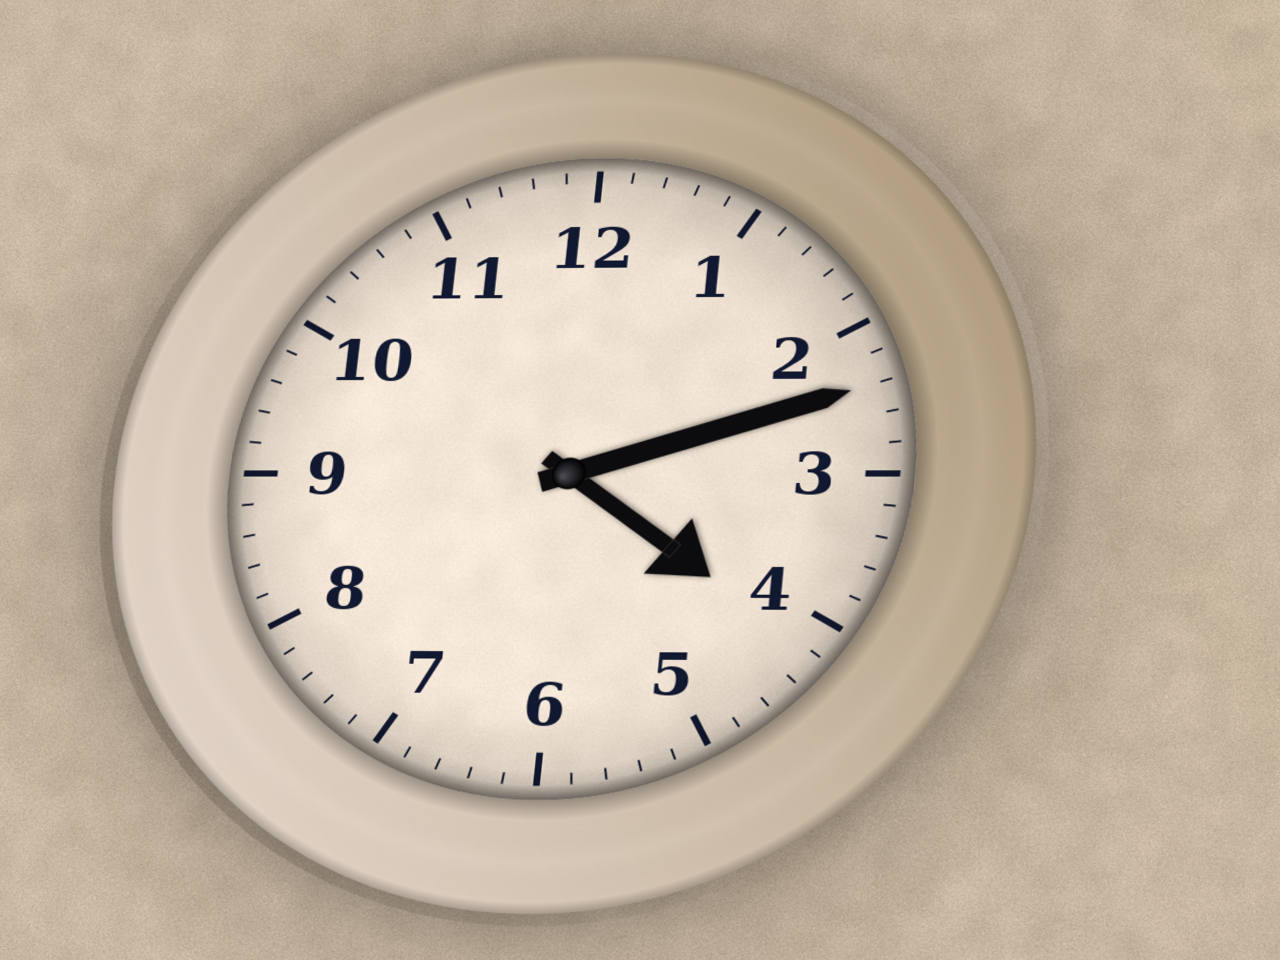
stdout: 4,12
